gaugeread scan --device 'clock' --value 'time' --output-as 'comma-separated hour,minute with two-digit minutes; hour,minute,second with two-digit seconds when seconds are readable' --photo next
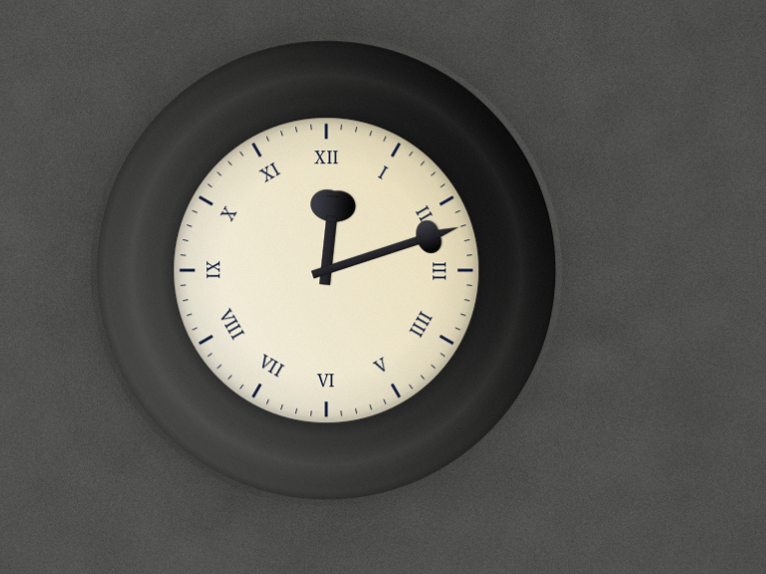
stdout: 12,12
